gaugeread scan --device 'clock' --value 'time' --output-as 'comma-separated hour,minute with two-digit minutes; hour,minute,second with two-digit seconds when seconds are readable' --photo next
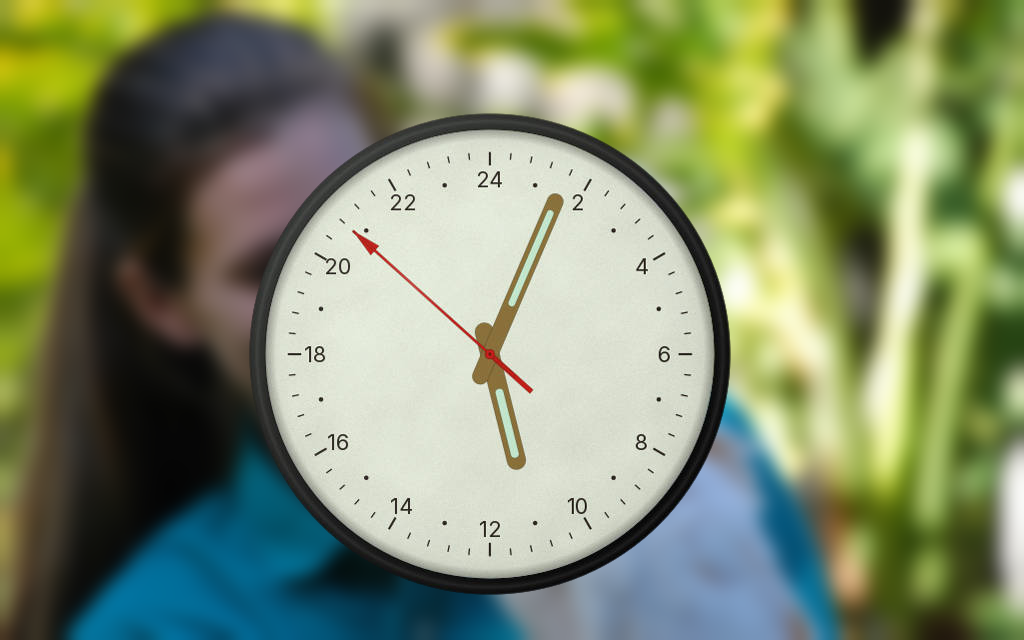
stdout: 11,03,52
